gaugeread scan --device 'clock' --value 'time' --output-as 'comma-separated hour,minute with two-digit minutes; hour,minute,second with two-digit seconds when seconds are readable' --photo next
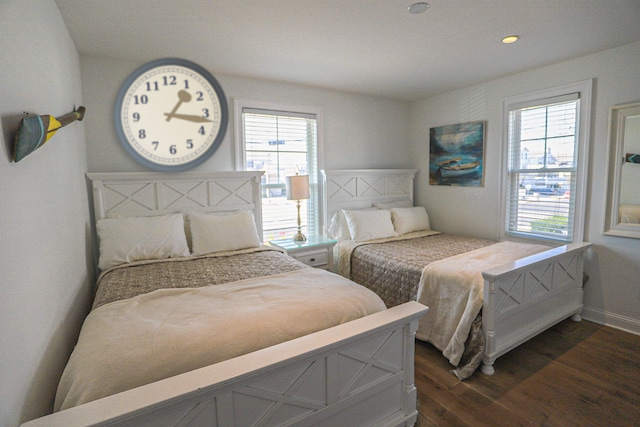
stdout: 1,17
